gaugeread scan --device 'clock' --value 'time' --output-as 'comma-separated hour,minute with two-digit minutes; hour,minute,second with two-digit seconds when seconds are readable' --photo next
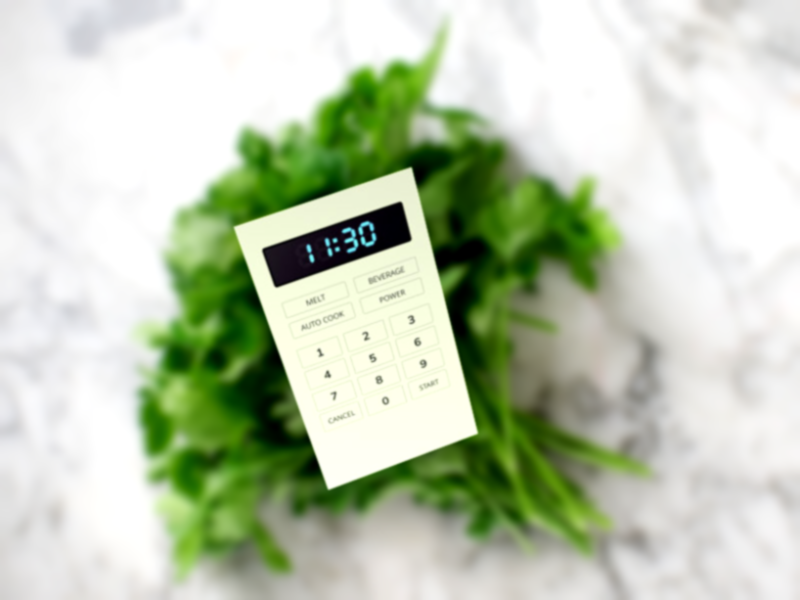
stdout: 11,30
